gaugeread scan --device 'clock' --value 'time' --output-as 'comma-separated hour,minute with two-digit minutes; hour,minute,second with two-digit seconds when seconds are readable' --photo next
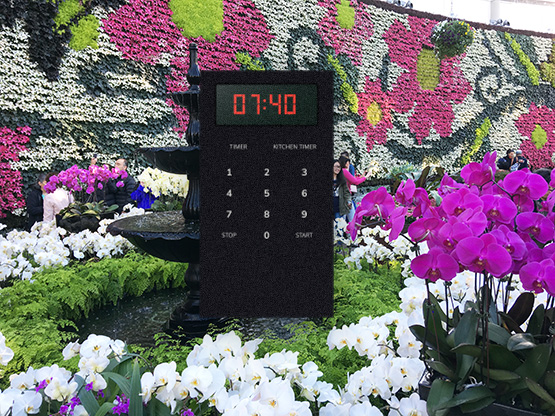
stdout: 7,40
